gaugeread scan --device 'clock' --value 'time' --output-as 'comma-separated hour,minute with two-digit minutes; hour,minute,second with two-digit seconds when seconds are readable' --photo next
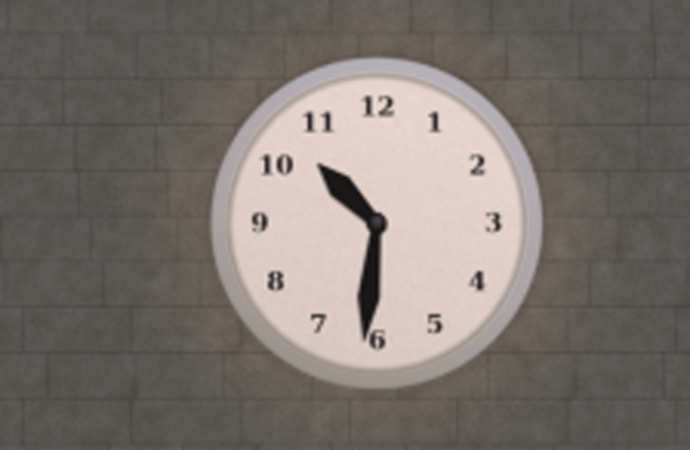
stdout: 10,31
